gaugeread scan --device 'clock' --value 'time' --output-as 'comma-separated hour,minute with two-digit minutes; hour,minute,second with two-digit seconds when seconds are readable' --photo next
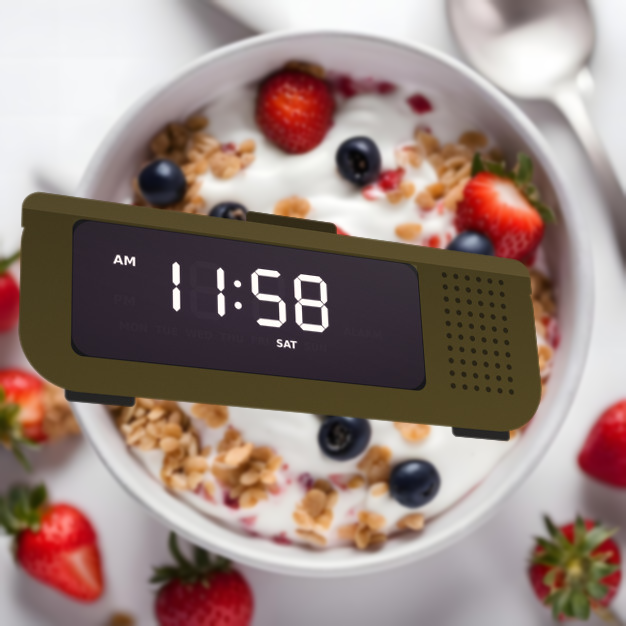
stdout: 11,58
